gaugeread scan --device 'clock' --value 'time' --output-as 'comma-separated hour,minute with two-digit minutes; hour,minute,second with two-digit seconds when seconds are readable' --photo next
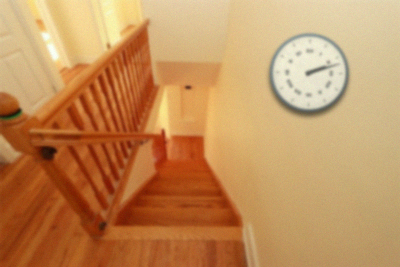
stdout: 2,12
